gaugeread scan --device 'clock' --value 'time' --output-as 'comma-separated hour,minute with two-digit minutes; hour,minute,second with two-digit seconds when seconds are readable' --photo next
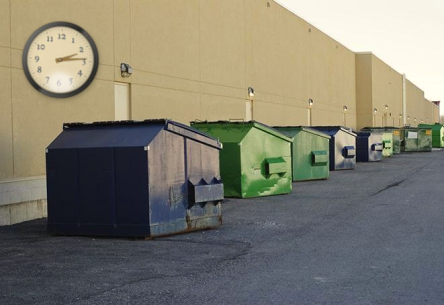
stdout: 2,14
